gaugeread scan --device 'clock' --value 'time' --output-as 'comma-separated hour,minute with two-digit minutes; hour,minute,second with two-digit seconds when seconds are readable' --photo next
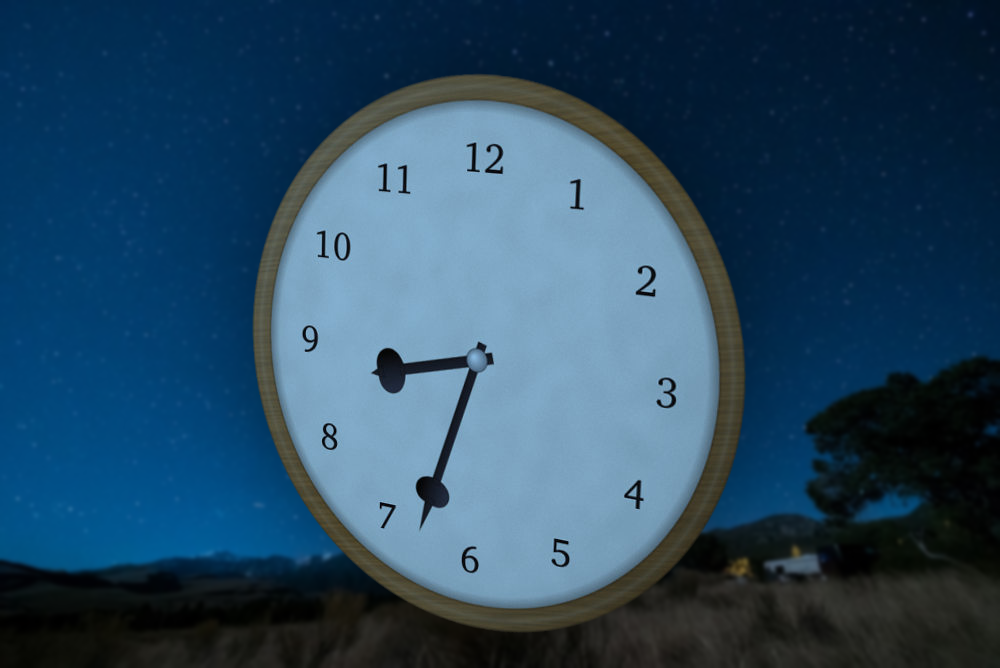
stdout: 8,33
